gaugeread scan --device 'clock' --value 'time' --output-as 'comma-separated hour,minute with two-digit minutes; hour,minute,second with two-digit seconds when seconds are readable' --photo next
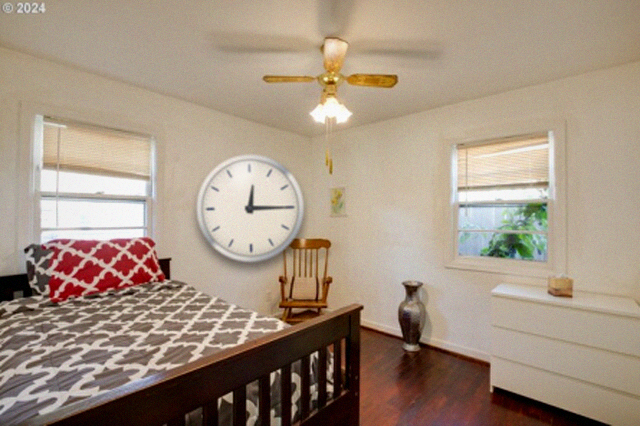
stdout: 12,15
